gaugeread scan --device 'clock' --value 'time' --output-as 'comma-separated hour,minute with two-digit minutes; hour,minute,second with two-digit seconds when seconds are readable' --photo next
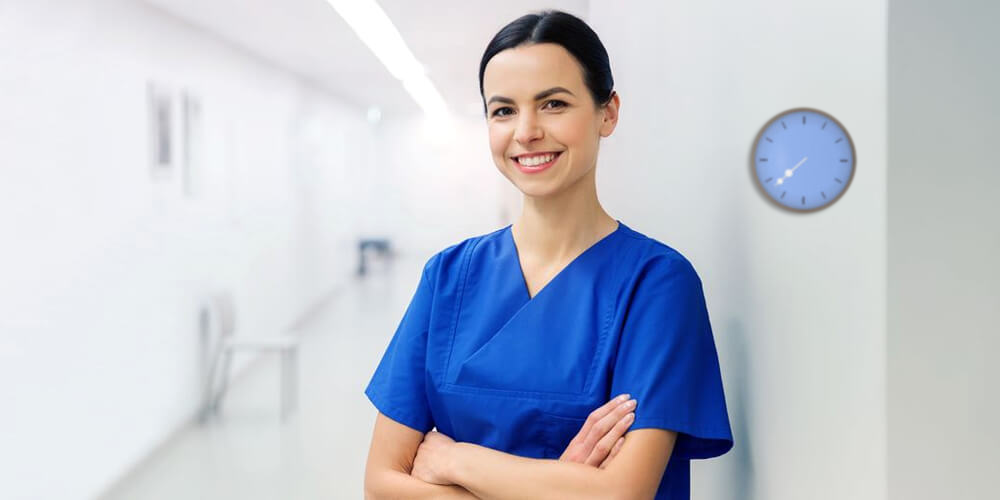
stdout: 7,38
